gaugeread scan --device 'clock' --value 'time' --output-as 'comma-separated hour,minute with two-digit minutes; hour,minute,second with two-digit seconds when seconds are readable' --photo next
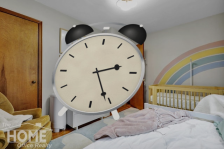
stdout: 2,26
